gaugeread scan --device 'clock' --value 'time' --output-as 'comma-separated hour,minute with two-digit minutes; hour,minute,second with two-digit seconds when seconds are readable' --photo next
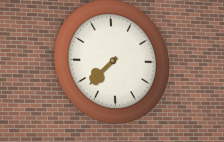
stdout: 7,38
